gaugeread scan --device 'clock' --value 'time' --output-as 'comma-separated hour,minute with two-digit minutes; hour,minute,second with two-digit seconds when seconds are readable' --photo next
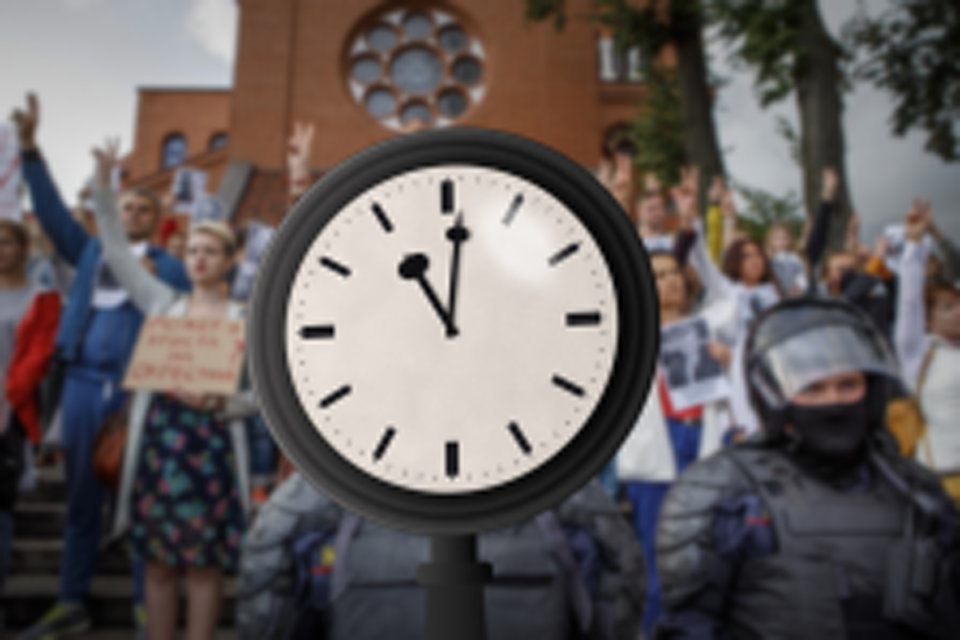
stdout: 11,01
